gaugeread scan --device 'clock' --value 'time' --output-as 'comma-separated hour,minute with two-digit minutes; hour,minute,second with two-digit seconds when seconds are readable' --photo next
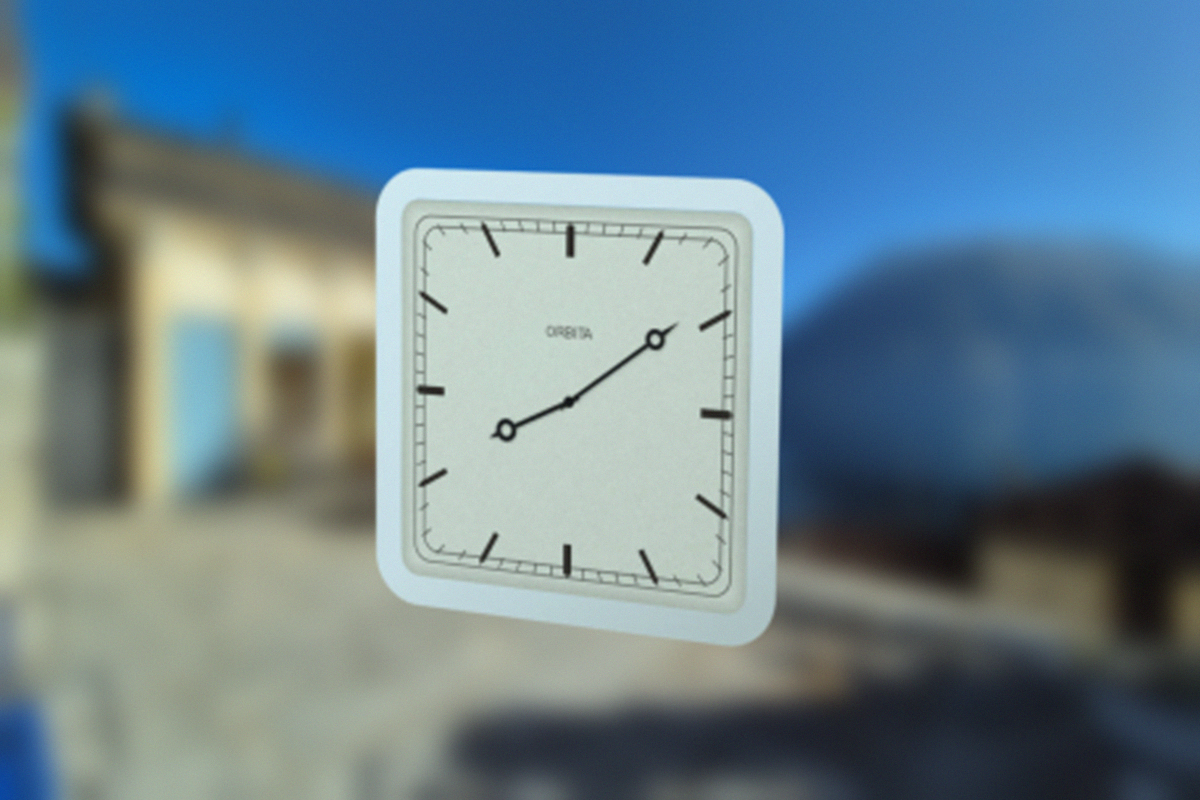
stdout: 8,09
